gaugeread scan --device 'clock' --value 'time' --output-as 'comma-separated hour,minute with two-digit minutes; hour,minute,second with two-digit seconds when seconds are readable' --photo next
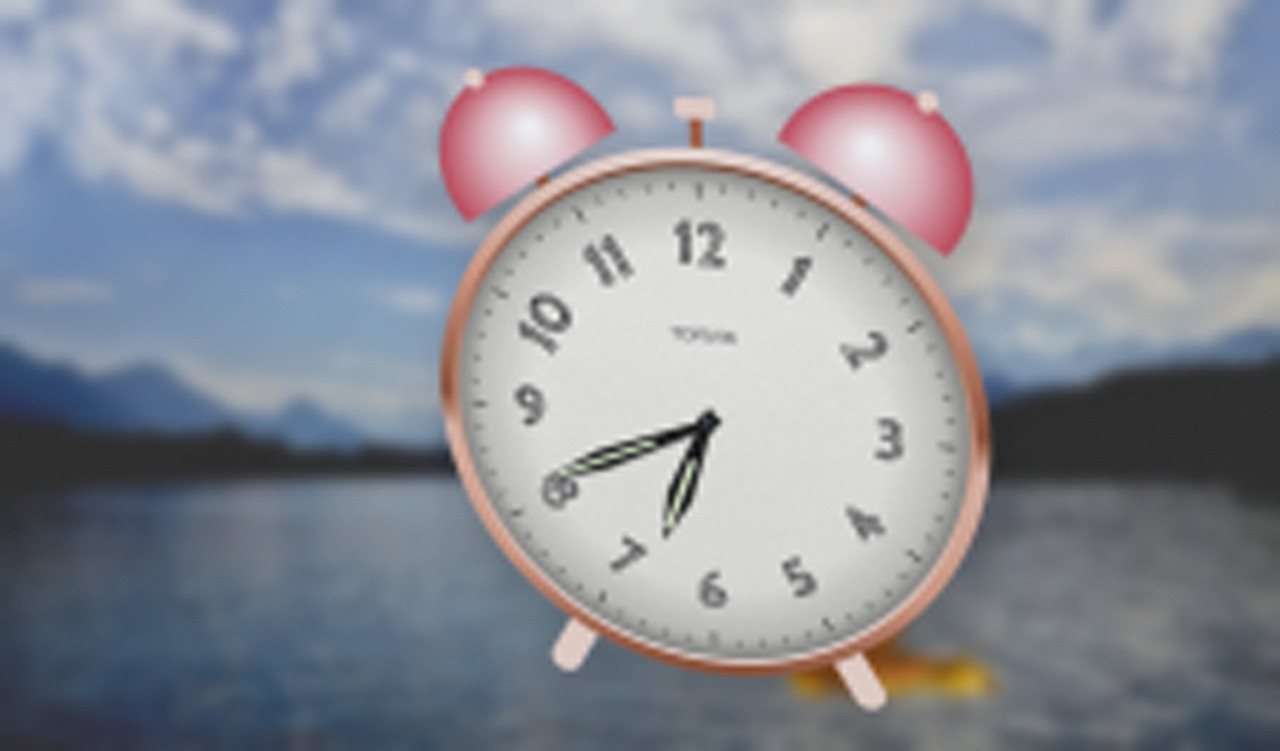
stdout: 6,41
